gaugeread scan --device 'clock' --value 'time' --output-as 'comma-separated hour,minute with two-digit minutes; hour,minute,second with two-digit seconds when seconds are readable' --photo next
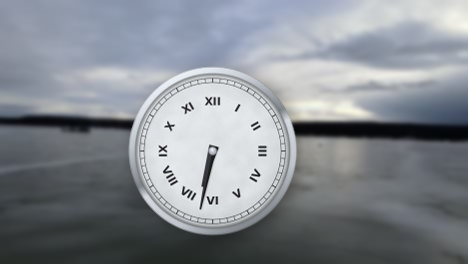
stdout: 6,32
